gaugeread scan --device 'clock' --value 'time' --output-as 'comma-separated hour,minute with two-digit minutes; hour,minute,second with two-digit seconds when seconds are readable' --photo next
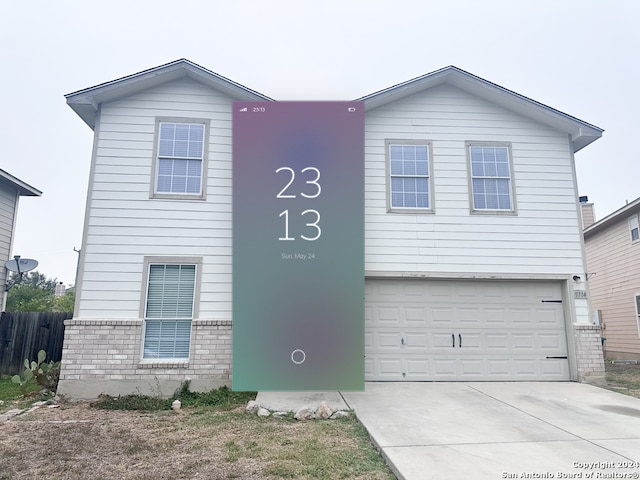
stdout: 23,13
